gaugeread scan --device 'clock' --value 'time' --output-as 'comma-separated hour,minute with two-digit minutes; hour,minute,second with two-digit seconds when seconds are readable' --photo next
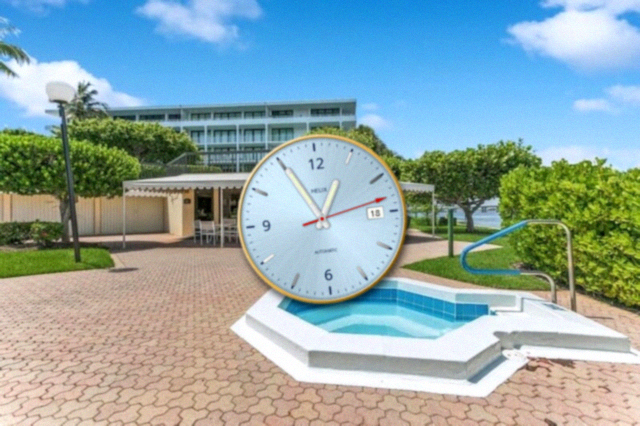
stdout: 12,55,13
